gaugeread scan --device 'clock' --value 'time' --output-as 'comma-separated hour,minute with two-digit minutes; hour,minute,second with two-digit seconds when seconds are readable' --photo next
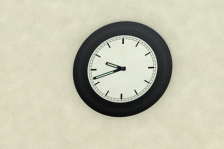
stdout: 9,42
